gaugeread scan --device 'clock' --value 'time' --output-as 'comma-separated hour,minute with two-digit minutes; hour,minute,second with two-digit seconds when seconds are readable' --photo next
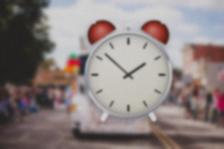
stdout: 1,52
